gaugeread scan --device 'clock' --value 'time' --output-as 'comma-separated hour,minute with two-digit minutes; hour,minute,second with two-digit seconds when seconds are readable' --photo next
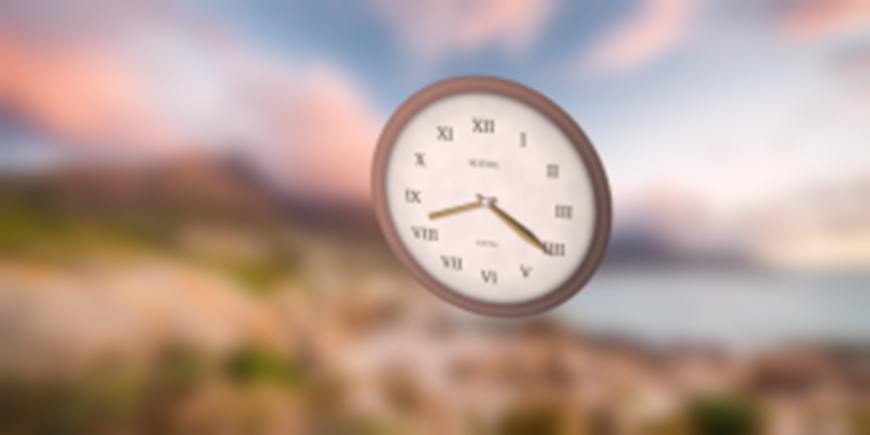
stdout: 8,21
